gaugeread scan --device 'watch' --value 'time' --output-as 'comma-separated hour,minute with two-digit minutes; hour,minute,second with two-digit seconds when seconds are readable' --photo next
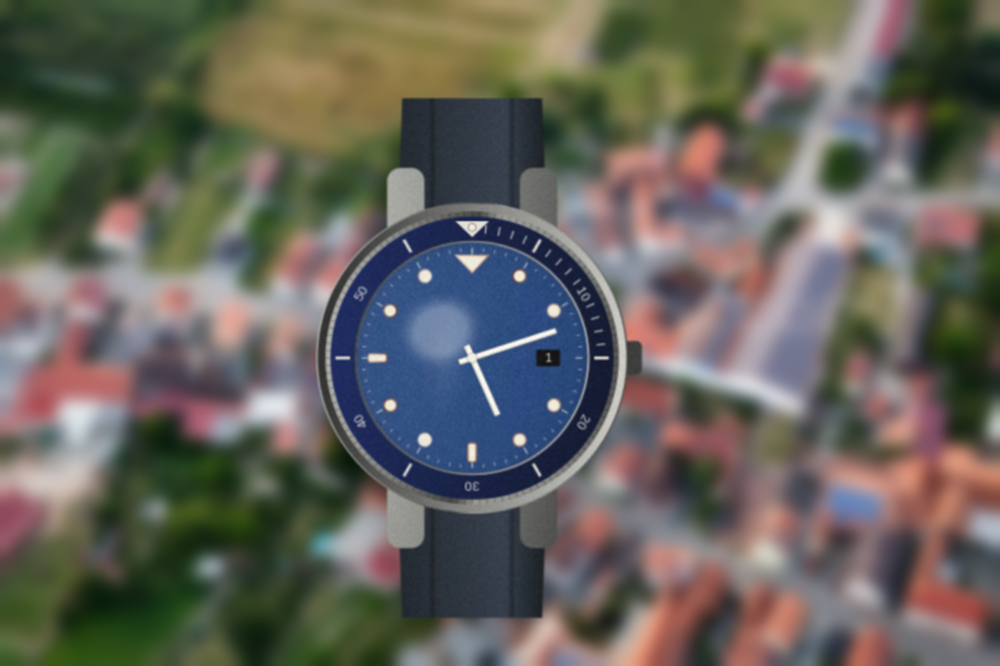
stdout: 5,12
